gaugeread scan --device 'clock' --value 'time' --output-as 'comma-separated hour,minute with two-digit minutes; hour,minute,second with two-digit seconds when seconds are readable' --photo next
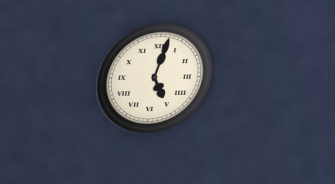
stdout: 5,02
